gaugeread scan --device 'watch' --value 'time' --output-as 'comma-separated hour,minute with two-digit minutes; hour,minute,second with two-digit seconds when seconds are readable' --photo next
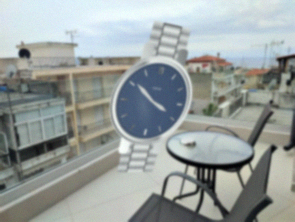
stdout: 3,51
